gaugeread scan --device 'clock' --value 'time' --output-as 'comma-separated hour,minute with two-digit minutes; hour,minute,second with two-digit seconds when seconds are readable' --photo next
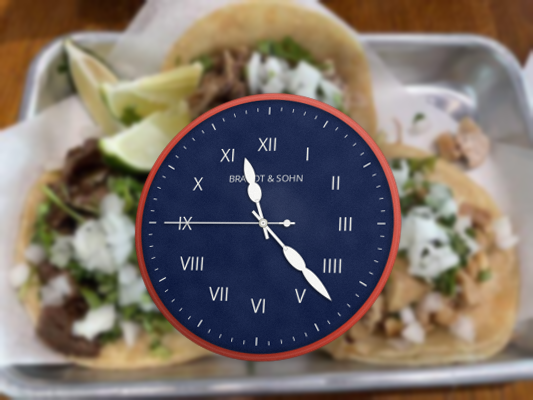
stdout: 11,22,45
